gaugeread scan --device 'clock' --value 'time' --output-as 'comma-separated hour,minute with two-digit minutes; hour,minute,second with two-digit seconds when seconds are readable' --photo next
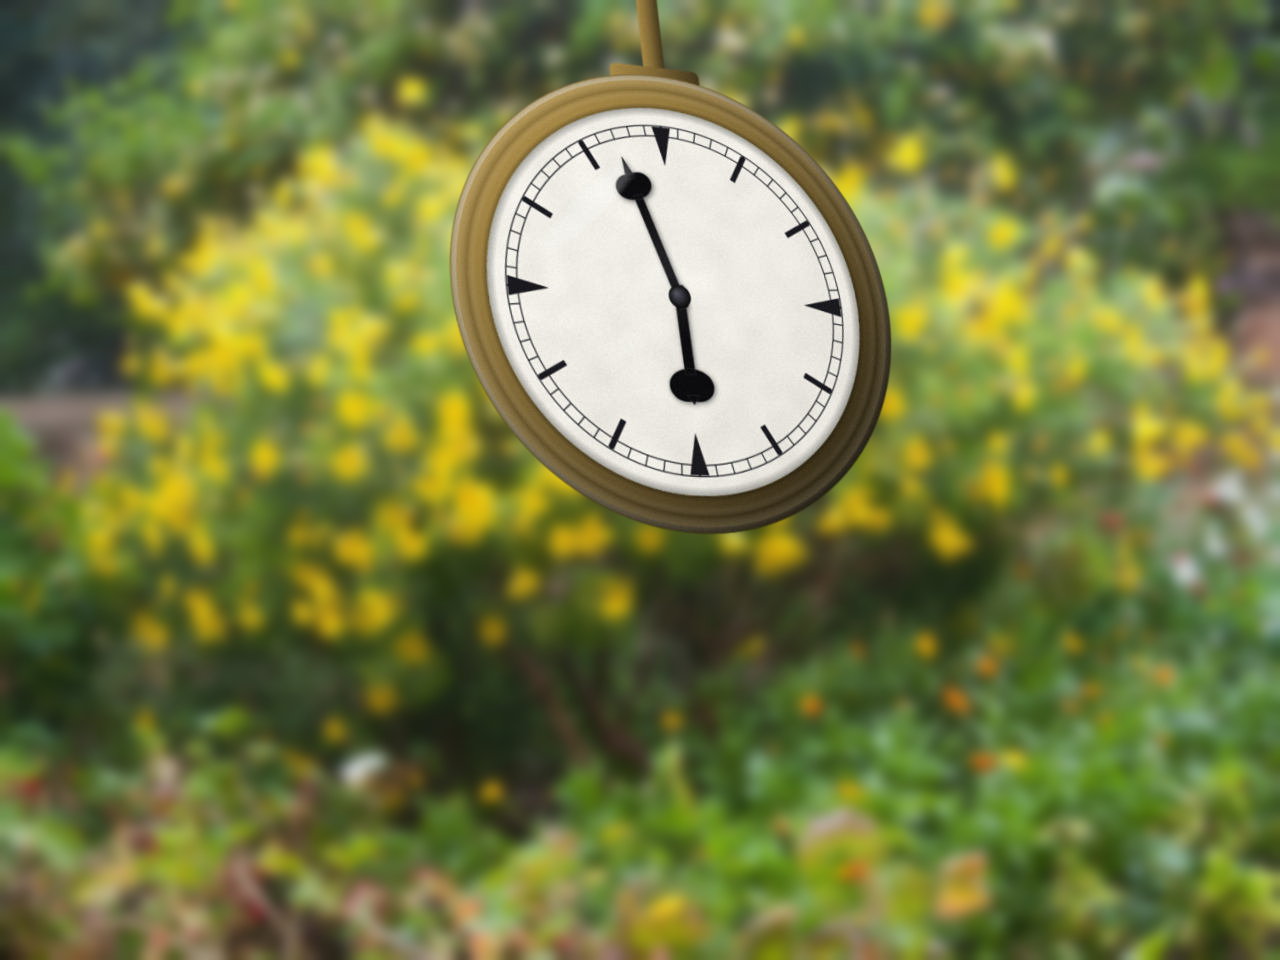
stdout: 5,57
